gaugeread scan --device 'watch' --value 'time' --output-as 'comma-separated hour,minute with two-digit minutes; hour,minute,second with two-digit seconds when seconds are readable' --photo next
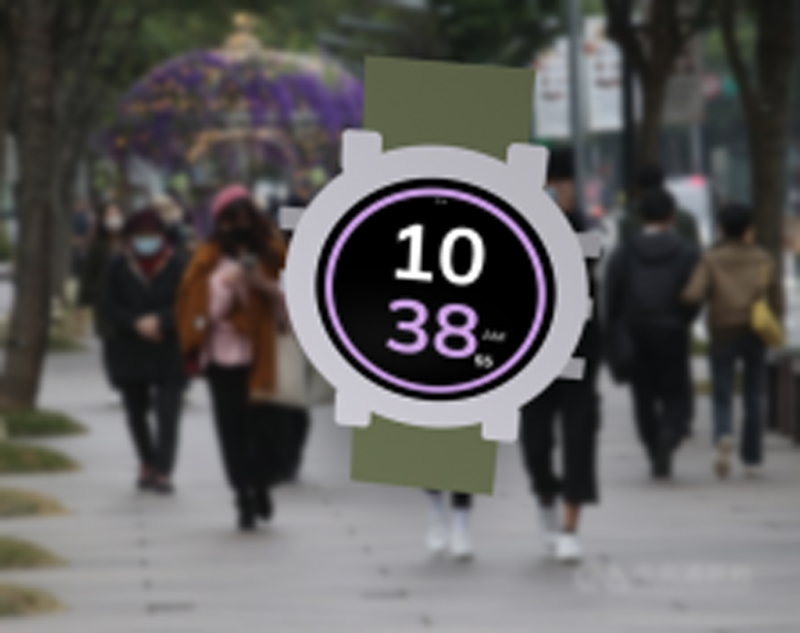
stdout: 10,38
